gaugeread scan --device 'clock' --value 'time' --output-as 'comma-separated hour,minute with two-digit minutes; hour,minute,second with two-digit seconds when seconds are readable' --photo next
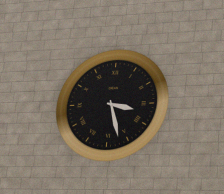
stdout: 3,27
